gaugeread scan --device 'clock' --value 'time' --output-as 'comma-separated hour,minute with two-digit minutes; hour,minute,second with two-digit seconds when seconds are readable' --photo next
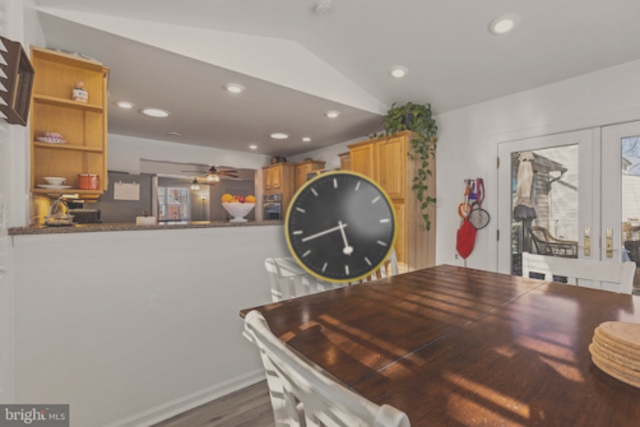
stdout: 5,43
